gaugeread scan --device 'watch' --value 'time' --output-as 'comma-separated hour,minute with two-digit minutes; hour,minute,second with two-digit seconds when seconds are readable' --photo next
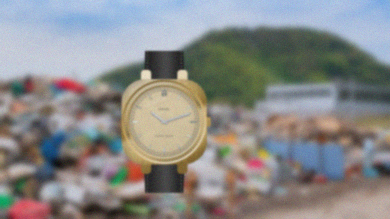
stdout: 10,12
